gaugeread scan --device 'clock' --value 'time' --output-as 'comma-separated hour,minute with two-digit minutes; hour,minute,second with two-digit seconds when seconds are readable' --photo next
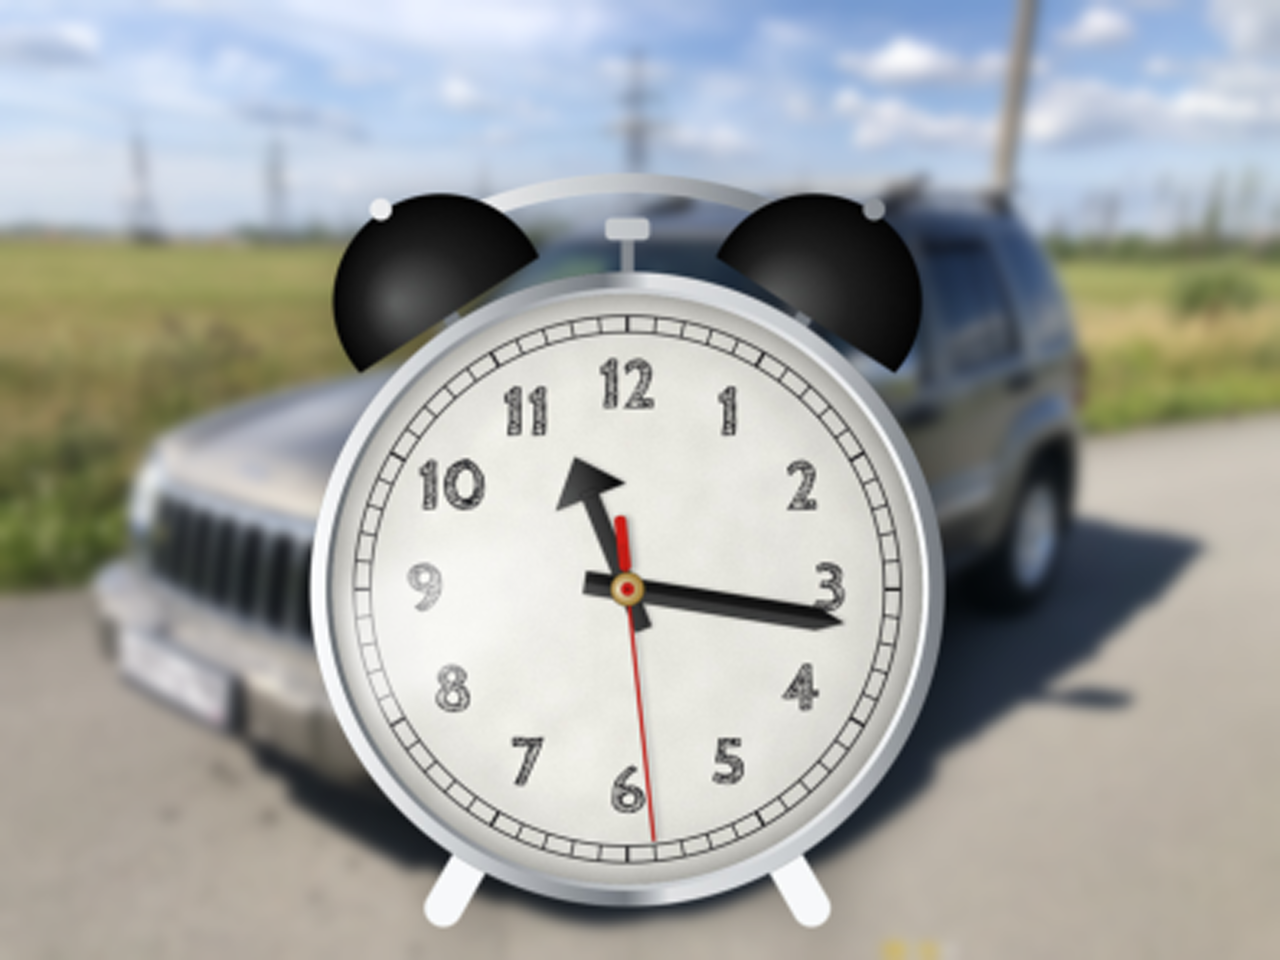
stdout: 11,16,29
